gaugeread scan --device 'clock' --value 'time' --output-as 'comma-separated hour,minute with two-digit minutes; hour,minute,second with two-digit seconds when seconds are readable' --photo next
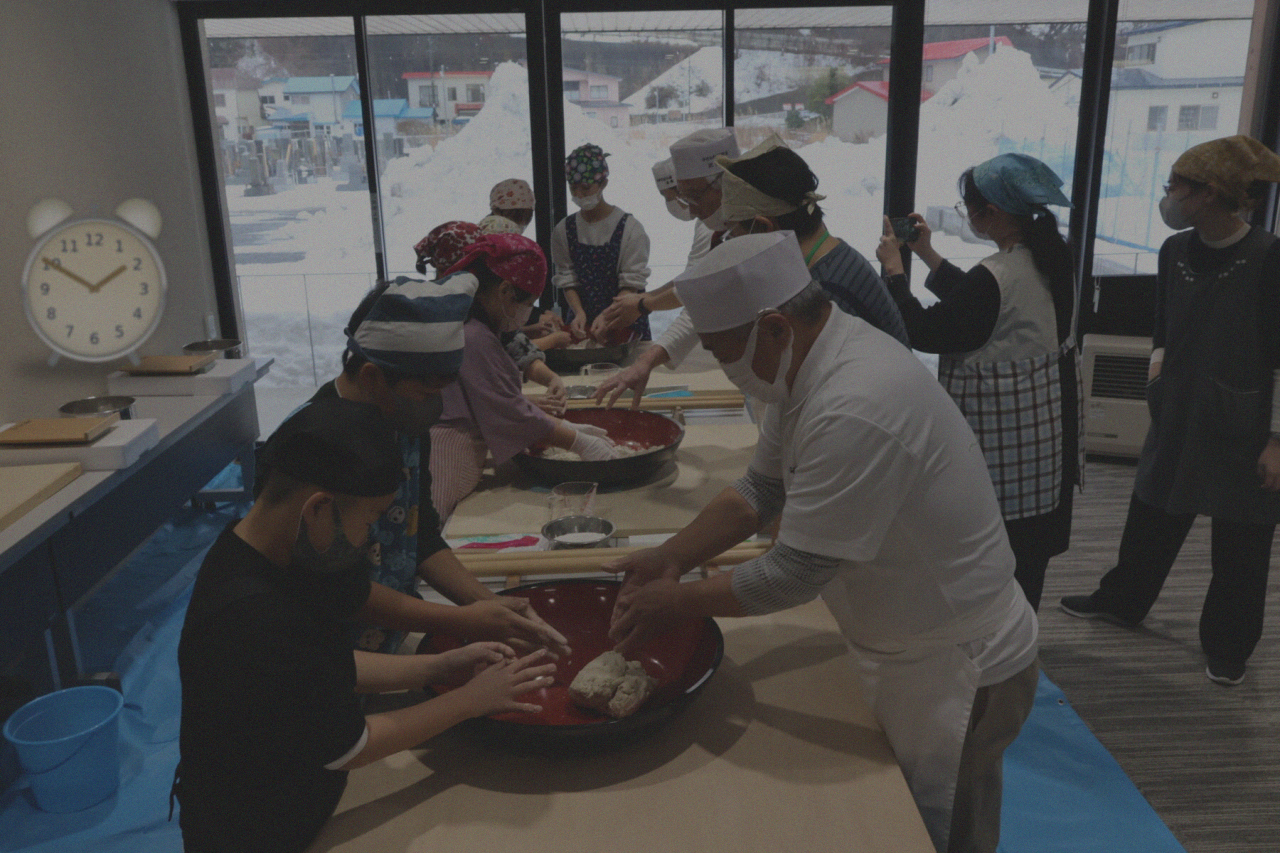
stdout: 1,50
